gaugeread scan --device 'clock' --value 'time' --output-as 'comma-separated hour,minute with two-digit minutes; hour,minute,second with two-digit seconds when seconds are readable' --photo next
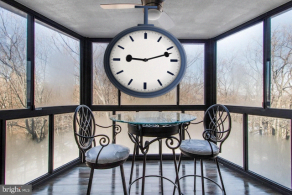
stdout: 9,12
